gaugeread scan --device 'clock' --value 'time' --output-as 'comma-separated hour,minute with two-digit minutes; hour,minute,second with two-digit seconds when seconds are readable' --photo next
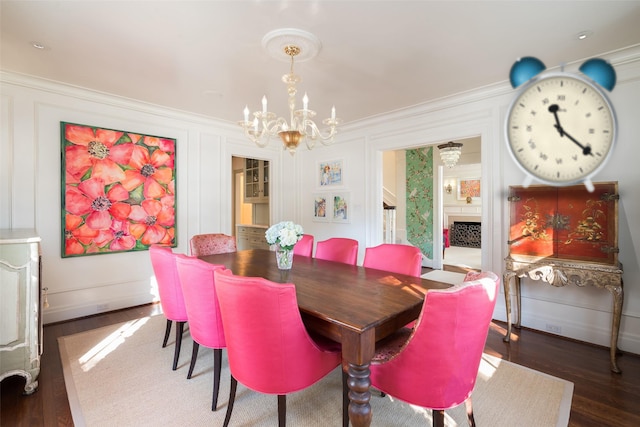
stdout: 11,21
